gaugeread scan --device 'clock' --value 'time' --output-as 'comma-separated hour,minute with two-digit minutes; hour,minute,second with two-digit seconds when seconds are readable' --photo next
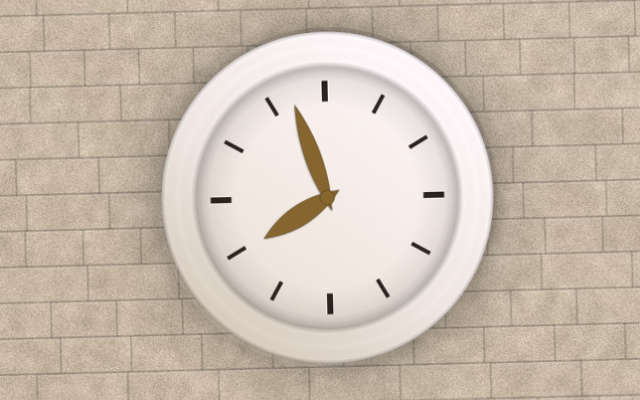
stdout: 7,57
